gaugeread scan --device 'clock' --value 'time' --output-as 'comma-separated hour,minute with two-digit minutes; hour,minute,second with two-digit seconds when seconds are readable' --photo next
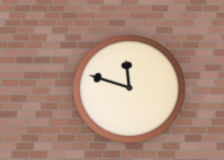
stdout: 11,48
